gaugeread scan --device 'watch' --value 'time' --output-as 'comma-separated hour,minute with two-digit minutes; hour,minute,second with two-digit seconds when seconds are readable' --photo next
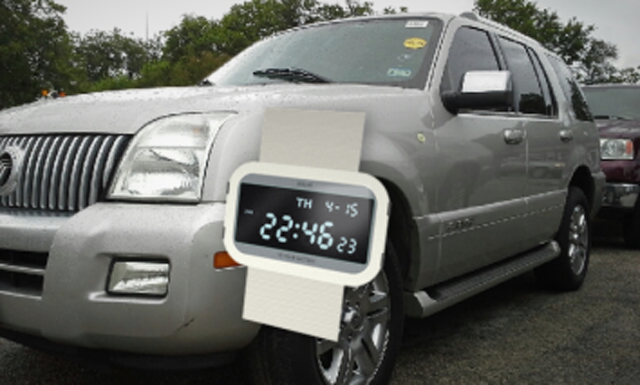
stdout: 22,46,23
